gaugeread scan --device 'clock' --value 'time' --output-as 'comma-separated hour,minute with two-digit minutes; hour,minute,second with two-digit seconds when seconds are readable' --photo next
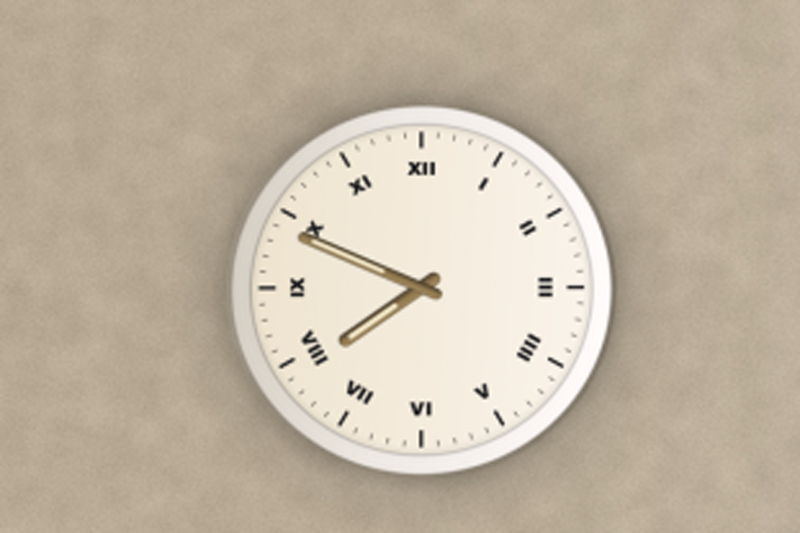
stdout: 7,49
